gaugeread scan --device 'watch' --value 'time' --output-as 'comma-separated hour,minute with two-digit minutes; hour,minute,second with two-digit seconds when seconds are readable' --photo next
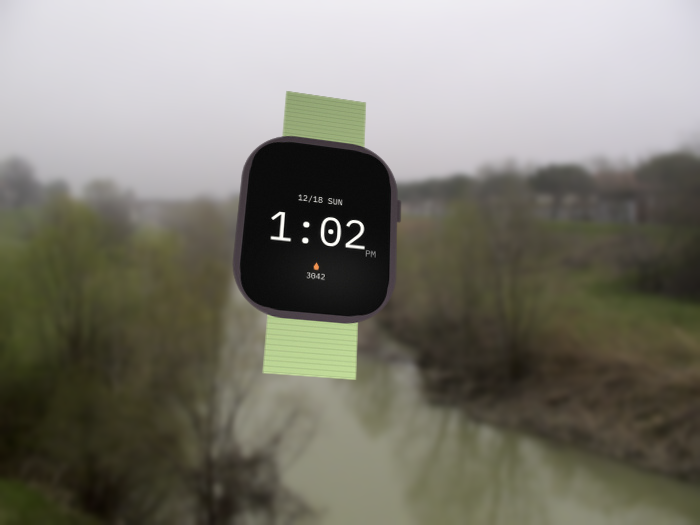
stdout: 1,02
